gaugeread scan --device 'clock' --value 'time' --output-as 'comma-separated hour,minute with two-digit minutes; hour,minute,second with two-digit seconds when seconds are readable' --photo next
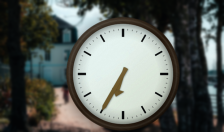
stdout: 6,35
